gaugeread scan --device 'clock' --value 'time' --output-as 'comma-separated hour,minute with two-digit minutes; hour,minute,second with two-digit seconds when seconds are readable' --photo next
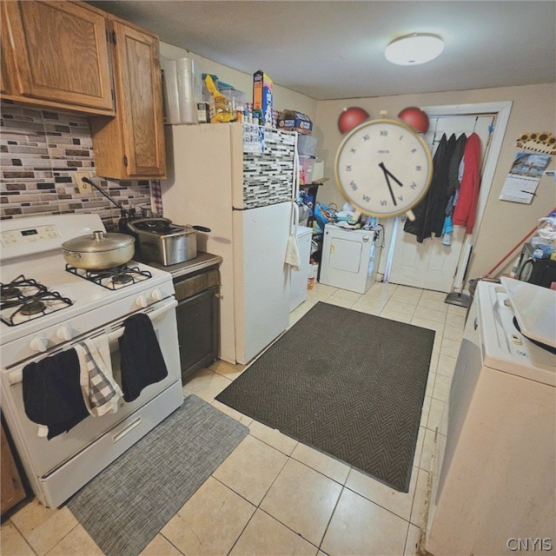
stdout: 4,27
